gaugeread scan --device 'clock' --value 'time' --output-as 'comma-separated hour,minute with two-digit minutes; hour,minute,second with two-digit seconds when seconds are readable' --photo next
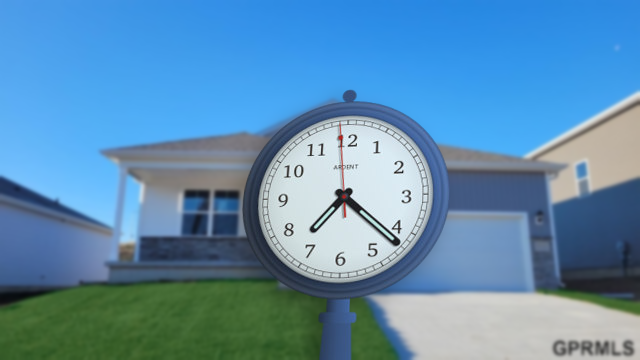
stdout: 7,21,59
